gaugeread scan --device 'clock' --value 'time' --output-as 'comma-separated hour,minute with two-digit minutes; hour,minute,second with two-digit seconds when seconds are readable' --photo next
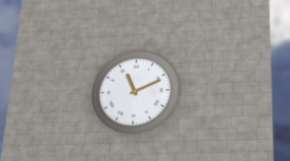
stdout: 11,11
